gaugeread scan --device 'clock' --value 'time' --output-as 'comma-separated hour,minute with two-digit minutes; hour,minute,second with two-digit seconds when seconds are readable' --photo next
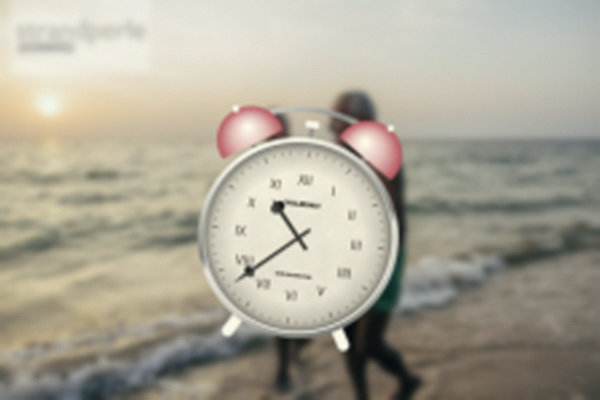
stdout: 10,38
